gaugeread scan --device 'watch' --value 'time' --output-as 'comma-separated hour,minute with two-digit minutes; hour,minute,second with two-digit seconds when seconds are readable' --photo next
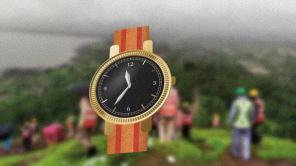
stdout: 11,36
